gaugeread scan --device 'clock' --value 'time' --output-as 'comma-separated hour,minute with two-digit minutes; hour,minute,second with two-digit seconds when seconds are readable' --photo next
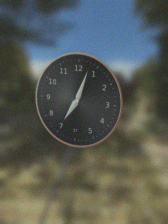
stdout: 7,03
